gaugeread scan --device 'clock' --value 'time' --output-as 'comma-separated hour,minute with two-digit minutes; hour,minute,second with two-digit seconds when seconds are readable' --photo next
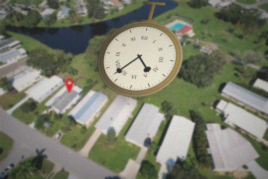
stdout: 4,37
